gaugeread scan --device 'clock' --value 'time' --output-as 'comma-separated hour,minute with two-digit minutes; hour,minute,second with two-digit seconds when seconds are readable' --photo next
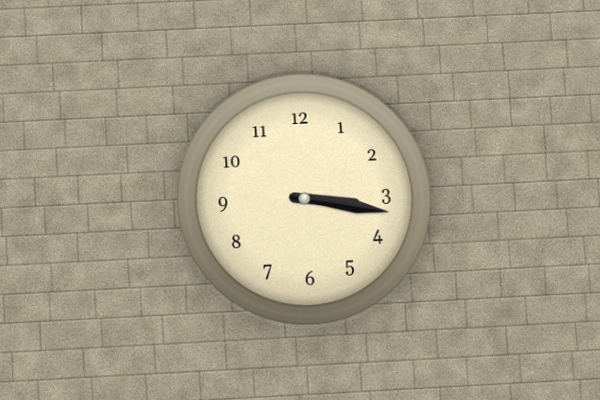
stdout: 3,17
